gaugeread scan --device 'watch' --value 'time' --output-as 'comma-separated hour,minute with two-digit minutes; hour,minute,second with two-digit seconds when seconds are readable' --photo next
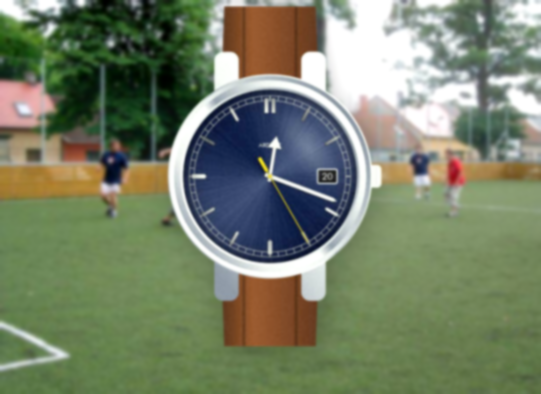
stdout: 12,18,25
